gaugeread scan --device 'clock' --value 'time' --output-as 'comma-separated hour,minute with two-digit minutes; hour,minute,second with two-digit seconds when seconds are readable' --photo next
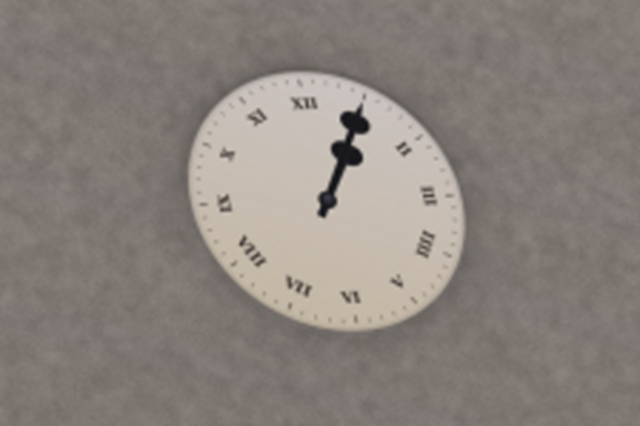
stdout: 1,05
